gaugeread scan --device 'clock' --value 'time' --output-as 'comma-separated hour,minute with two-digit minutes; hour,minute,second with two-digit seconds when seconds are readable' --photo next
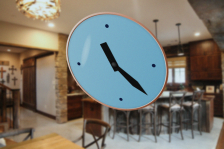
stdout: 11,23
